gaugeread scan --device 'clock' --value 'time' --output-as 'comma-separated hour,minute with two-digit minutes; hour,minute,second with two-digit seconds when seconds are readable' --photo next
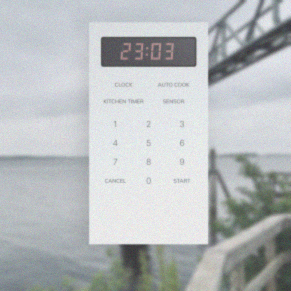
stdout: 23,03
